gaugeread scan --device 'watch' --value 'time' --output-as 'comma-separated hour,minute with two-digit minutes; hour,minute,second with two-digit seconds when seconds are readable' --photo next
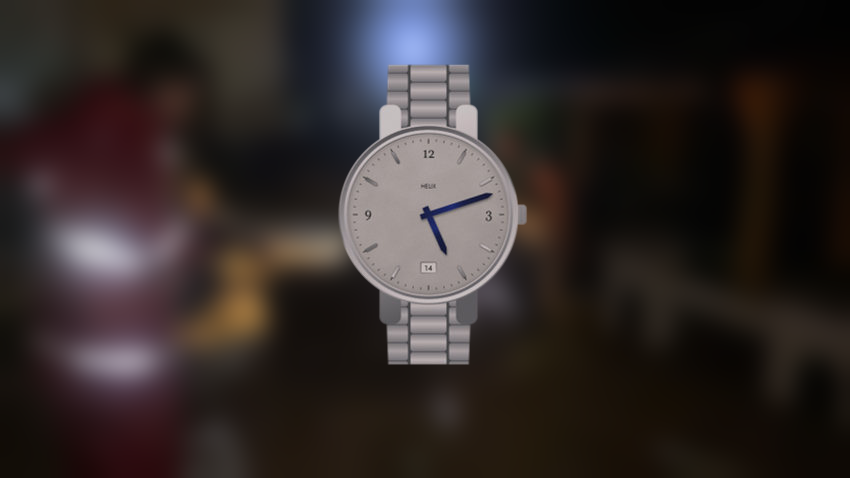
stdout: 5,12
